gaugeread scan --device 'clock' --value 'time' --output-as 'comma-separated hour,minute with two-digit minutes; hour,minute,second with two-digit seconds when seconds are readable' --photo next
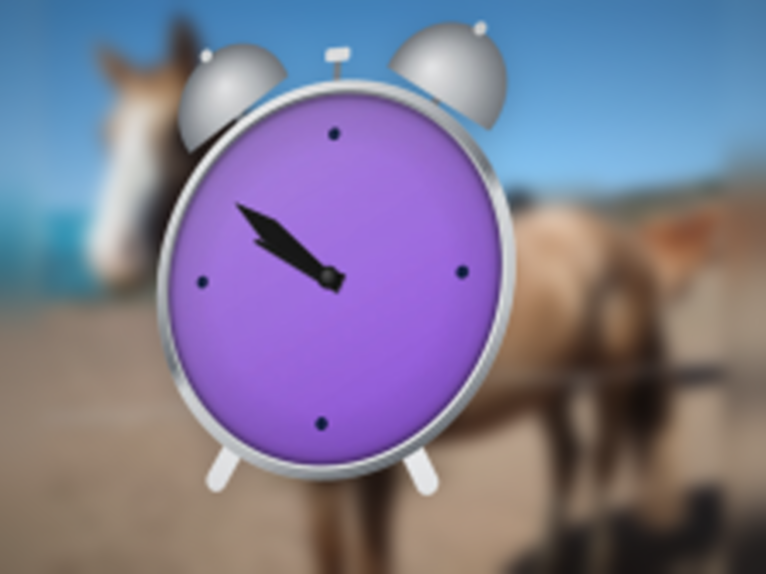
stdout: 9,51
